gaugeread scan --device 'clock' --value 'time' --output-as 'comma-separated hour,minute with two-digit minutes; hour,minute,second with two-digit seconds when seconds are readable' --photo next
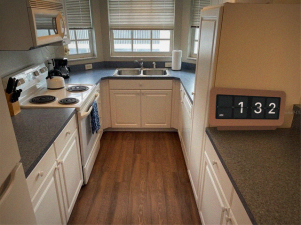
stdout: 1,32
